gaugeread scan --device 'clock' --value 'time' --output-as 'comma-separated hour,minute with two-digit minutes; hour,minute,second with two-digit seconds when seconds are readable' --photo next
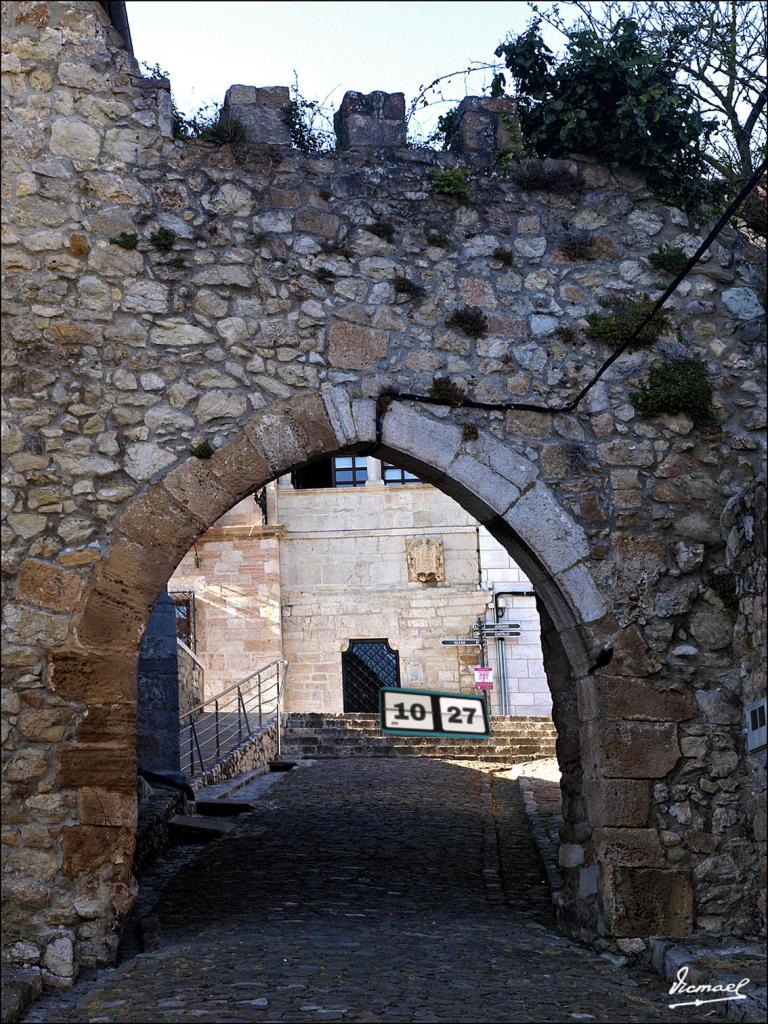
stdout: 10,27
